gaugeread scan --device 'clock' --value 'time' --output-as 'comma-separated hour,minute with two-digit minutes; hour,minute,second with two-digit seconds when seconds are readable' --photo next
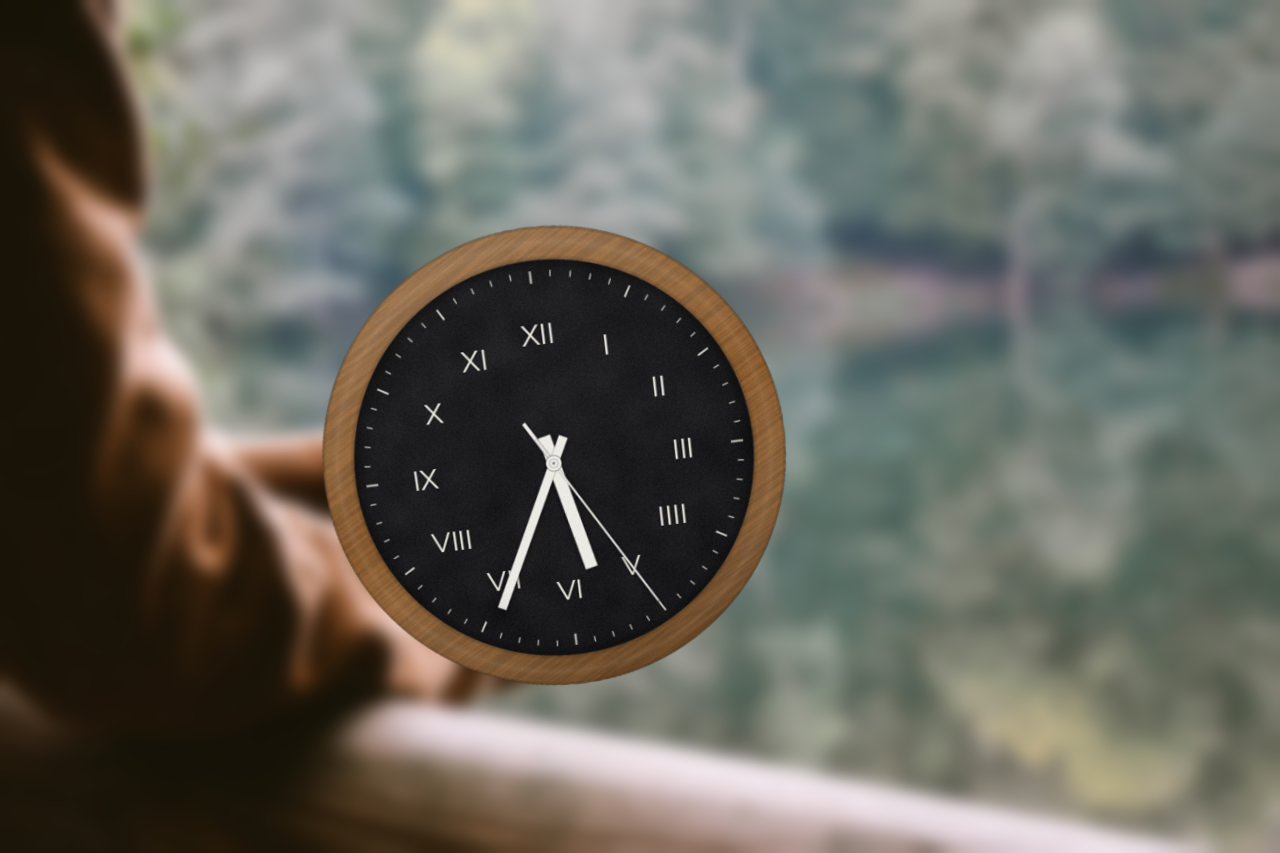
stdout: 5,34,25
